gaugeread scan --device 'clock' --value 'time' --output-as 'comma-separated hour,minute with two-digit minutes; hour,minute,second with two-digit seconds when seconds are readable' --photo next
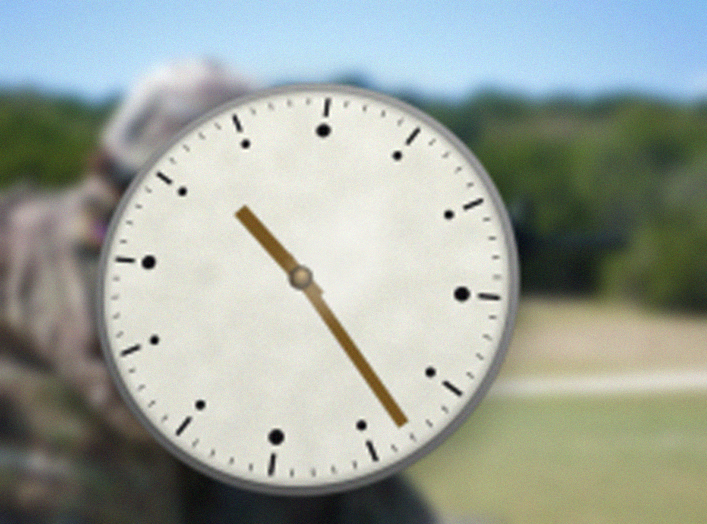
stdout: 10,23
